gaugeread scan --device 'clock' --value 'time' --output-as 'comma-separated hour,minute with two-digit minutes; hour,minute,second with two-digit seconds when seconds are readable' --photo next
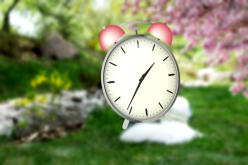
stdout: 1,36
